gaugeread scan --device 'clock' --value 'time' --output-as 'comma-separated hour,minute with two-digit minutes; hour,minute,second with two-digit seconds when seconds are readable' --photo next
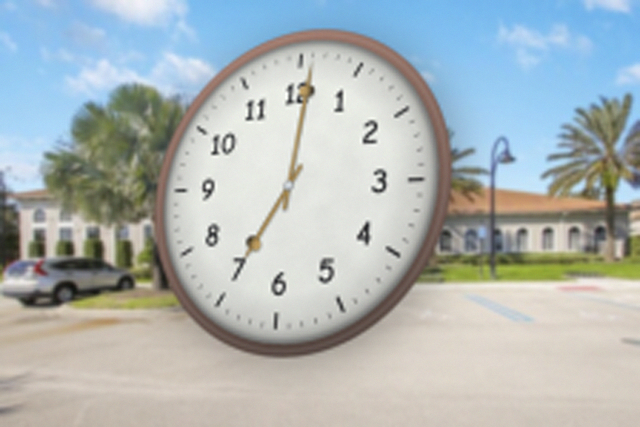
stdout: 7,01
